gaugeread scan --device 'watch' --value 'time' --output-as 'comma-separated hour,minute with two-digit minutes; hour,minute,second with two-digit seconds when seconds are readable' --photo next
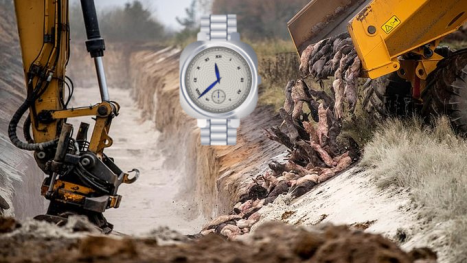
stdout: 11,38
